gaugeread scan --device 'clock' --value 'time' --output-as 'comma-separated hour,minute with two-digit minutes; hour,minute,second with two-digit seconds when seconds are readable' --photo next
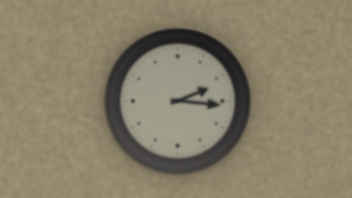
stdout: 2,16
